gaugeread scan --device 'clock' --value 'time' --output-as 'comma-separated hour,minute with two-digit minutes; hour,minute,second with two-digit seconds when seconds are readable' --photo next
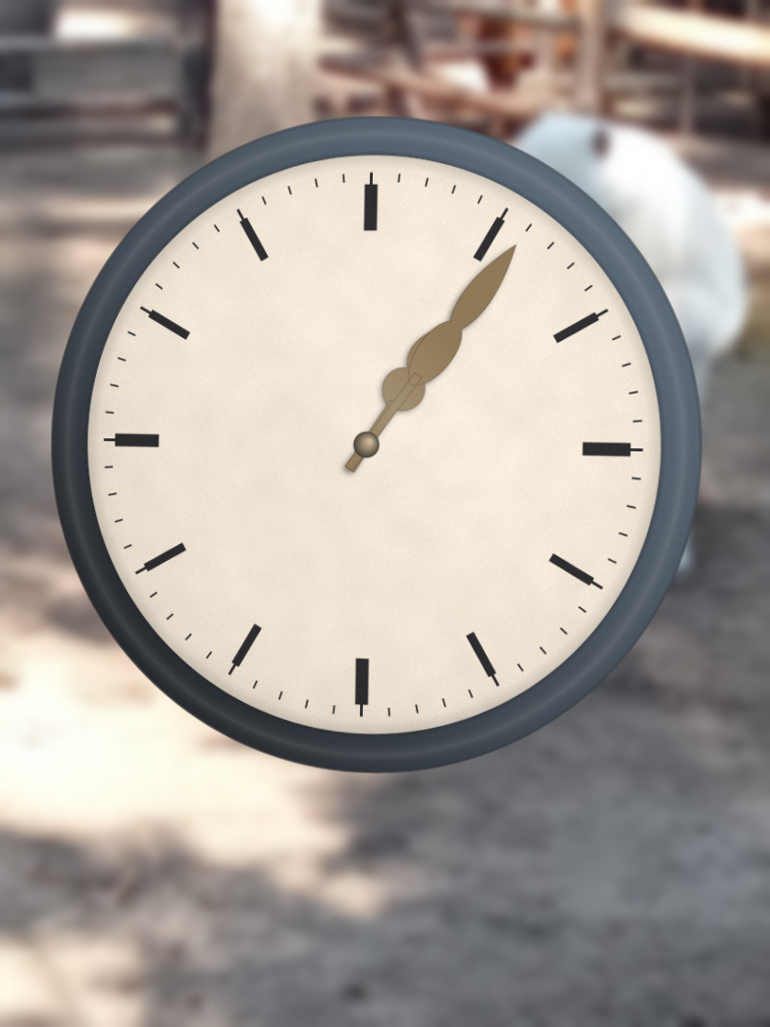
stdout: 1,06
